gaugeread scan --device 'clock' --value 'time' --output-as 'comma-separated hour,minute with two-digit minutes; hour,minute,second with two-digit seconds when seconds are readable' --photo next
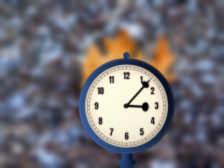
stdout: 3,07
